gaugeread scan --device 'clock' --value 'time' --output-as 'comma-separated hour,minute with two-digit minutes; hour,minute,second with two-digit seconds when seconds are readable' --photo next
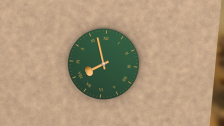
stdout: 7,57
